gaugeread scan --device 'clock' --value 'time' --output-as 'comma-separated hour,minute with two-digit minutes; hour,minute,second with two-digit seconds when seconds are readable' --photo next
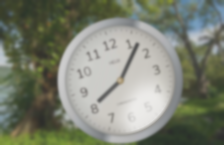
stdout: 8,07
